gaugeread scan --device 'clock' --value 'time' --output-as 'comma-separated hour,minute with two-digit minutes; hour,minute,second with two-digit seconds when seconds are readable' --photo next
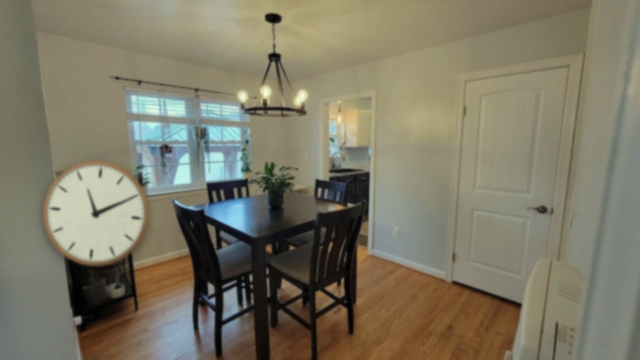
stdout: 11,10
